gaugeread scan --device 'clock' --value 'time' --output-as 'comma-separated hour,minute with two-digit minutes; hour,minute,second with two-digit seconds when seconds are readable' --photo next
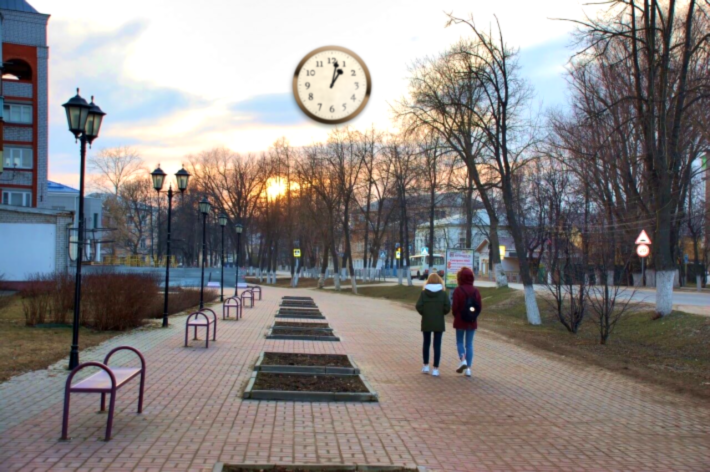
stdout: 1,02
